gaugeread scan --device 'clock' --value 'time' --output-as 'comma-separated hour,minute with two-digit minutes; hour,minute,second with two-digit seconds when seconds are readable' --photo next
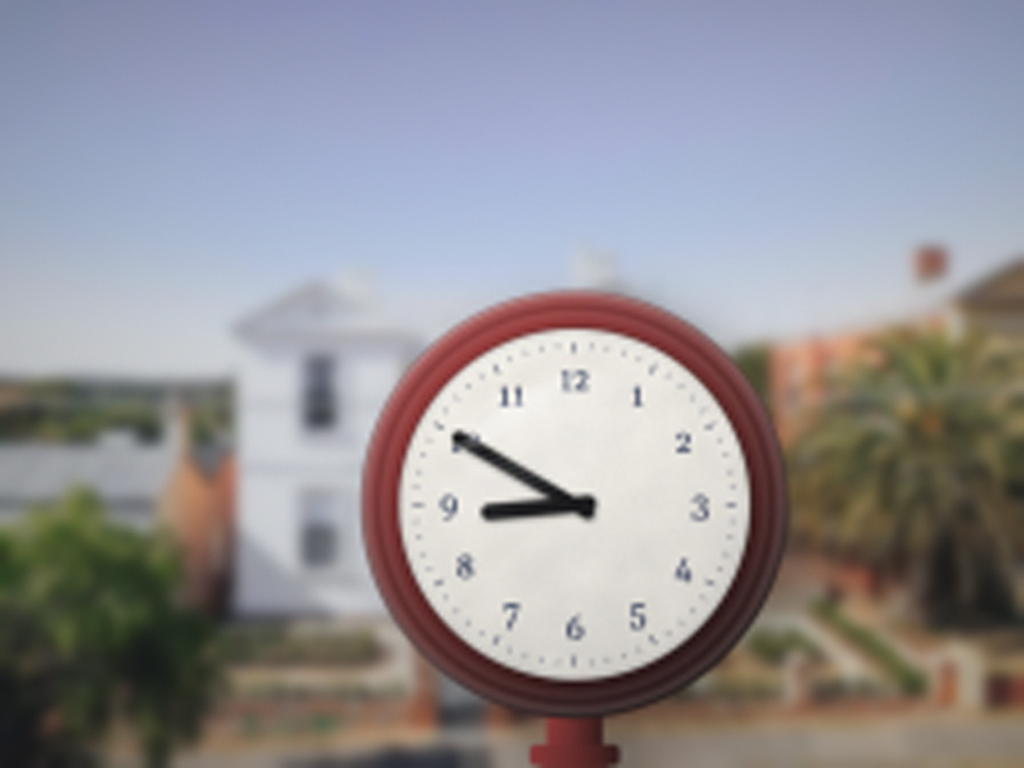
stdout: 8,50
